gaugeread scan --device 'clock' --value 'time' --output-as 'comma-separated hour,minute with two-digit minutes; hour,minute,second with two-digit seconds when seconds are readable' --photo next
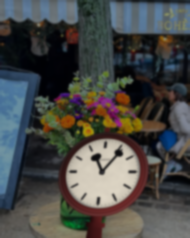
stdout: 11,06
